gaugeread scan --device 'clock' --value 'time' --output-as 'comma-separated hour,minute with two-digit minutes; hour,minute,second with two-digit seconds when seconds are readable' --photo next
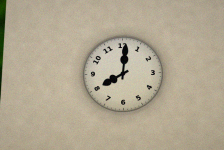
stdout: 8,01
